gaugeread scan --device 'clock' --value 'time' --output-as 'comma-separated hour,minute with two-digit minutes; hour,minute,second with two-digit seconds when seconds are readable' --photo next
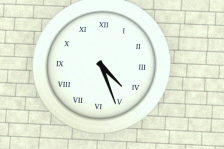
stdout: 4,26
